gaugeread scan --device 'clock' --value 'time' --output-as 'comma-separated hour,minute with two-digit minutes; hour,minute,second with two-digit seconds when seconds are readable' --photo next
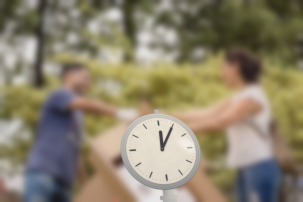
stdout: 12,05
